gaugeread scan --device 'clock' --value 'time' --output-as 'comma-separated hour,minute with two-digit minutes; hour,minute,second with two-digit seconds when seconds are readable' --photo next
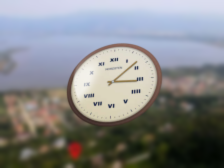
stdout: 3,08
